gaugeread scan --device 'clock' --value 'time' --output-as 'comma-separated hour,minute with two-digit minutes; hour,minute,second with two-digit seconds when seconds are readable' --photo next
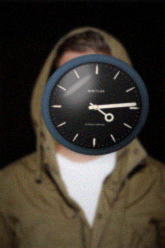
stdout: 4,14
